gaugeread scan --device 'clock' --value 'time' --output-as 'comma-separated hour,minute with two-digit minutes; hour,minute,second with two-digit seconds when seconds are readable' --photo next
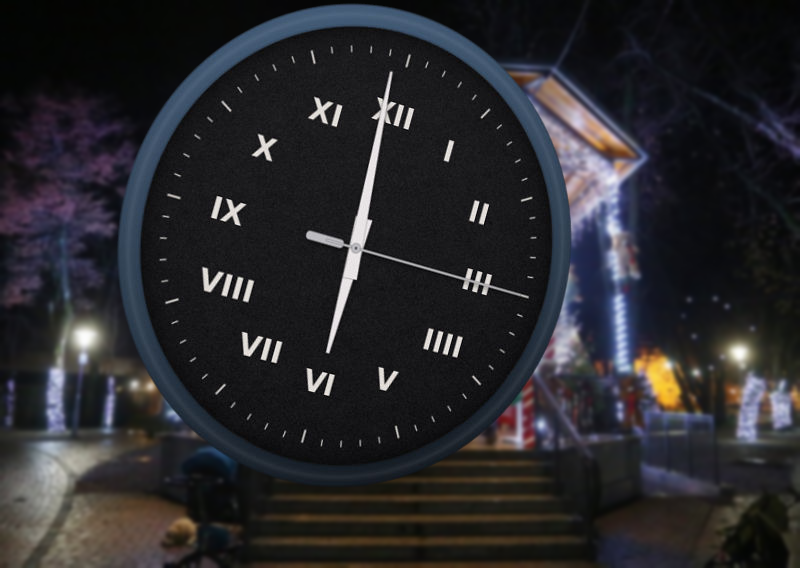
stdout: 5,59,15
